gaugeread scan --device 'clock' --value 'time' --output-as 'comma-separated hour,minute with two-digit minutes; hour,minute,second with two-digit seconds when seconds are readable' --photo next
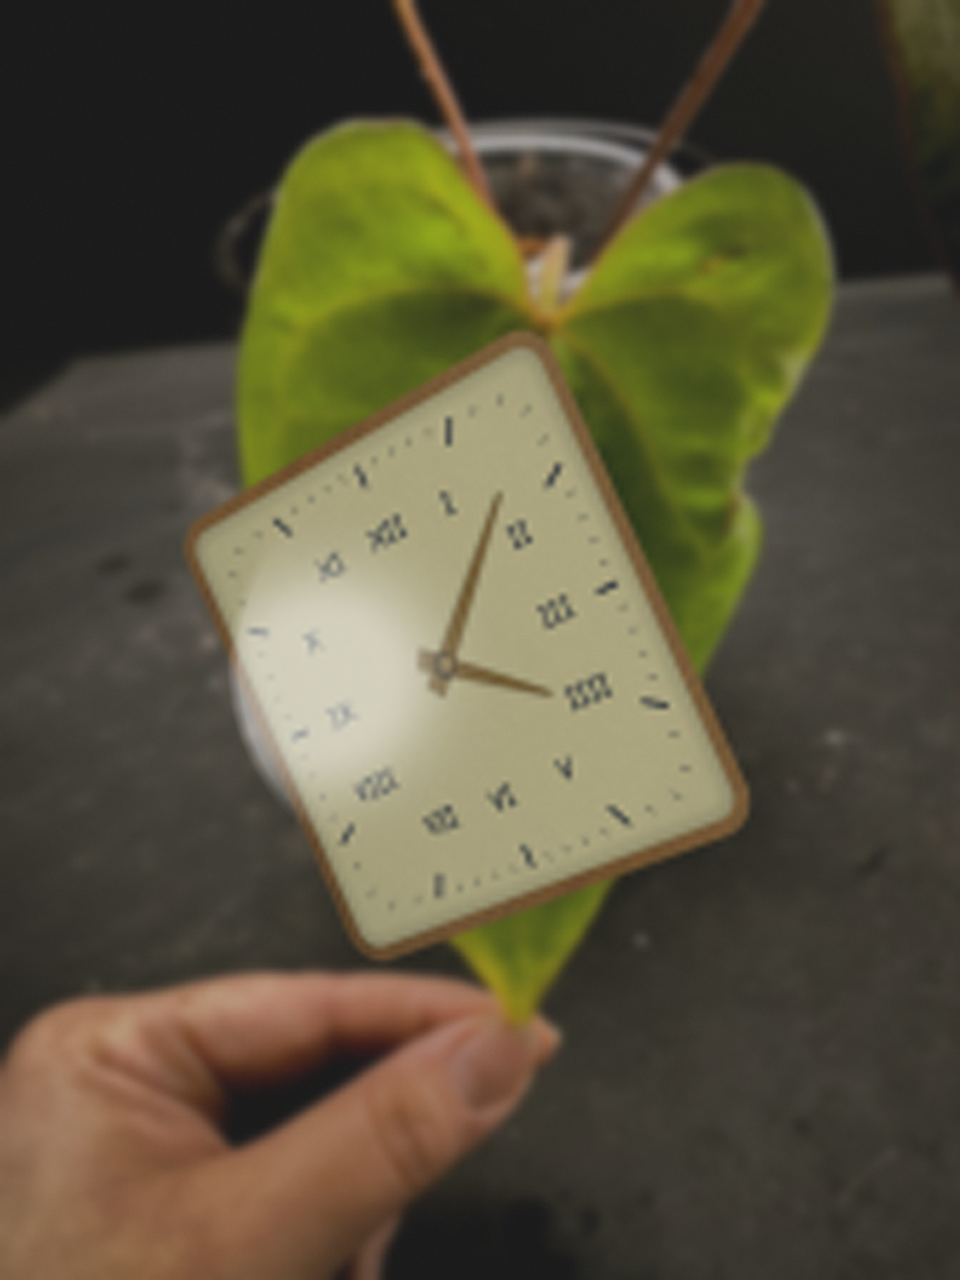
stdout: 4,08
